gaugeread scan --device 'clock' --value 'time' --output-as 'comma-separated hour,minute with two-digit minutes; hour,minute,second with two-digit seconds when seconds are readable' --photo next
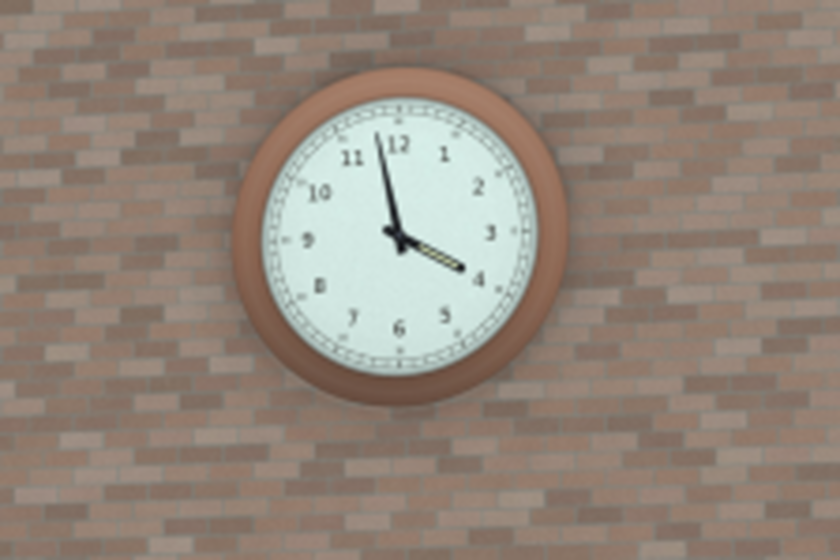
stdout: 3,58
